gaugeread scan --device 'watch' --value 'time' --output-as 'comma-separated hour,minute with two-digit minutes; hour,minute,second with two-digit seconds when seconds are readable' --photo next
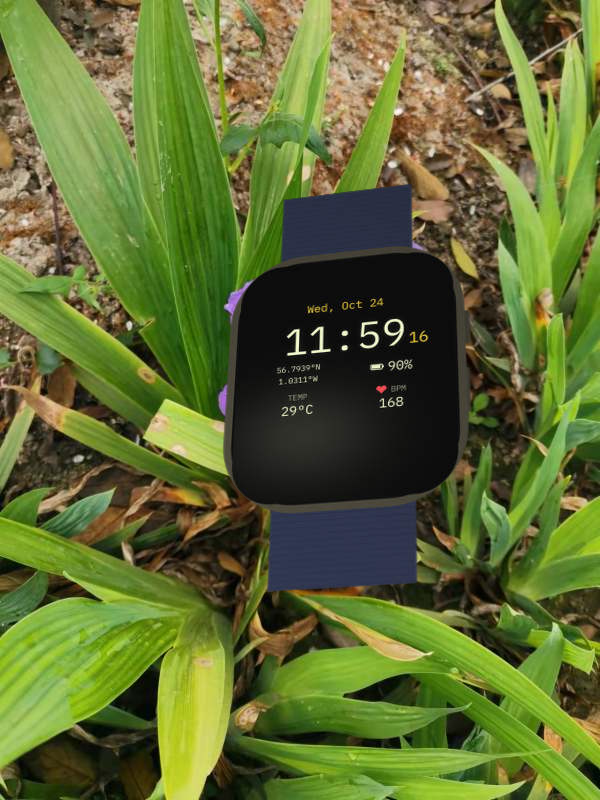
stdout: 11,59,16
